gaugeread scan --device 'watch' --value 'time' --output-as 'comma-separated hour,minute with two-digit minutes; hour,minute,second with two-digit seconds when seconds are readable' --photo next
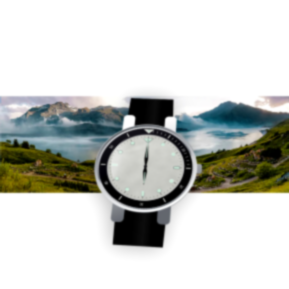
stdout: 6,00
